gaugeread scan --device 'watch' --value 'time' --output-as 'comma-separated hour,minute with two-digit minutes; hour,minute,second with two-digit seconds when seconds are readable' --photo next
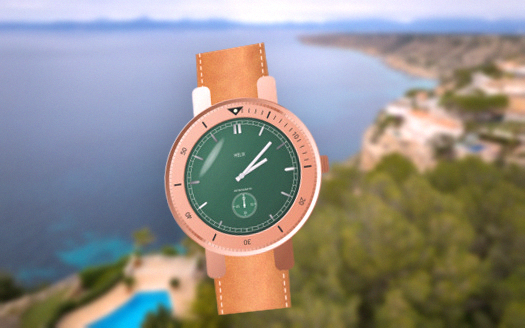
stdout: 2,08
